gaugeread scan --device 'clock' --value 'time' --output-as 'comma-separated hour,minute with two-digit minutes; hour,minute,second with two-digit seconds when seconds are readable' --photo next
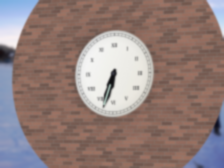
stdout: 6,33
